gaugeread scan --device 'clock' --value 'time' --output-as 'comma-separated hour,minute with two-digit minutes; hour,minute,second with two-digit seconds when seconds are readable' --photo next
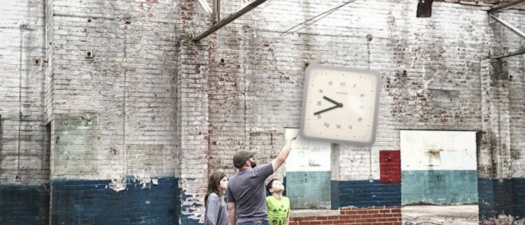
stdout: 9,41
